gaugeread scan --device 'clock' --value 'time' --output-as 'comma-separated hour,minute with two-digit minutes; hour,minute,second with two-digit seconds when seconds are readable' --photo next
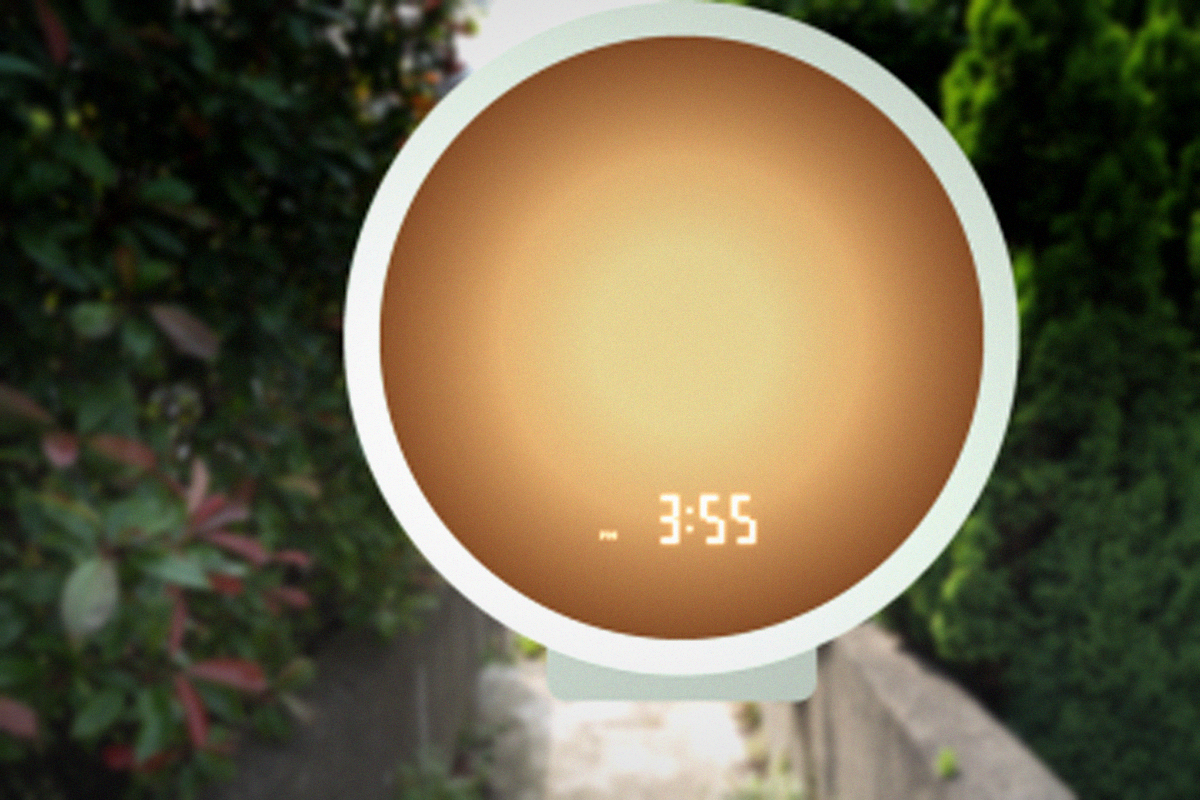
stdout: 3,55
